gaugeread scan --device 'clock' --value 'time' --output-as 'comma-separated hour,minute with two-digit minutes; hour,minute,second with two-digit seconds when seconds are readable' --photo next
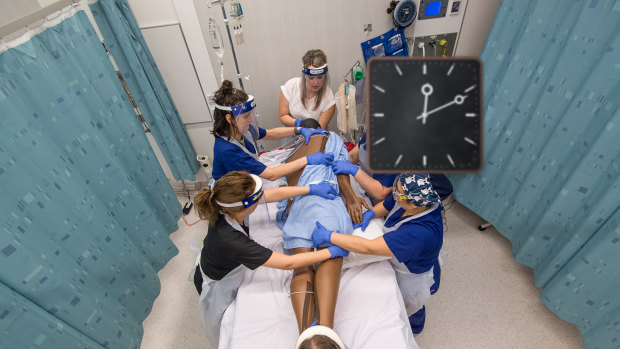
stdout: 12,11
